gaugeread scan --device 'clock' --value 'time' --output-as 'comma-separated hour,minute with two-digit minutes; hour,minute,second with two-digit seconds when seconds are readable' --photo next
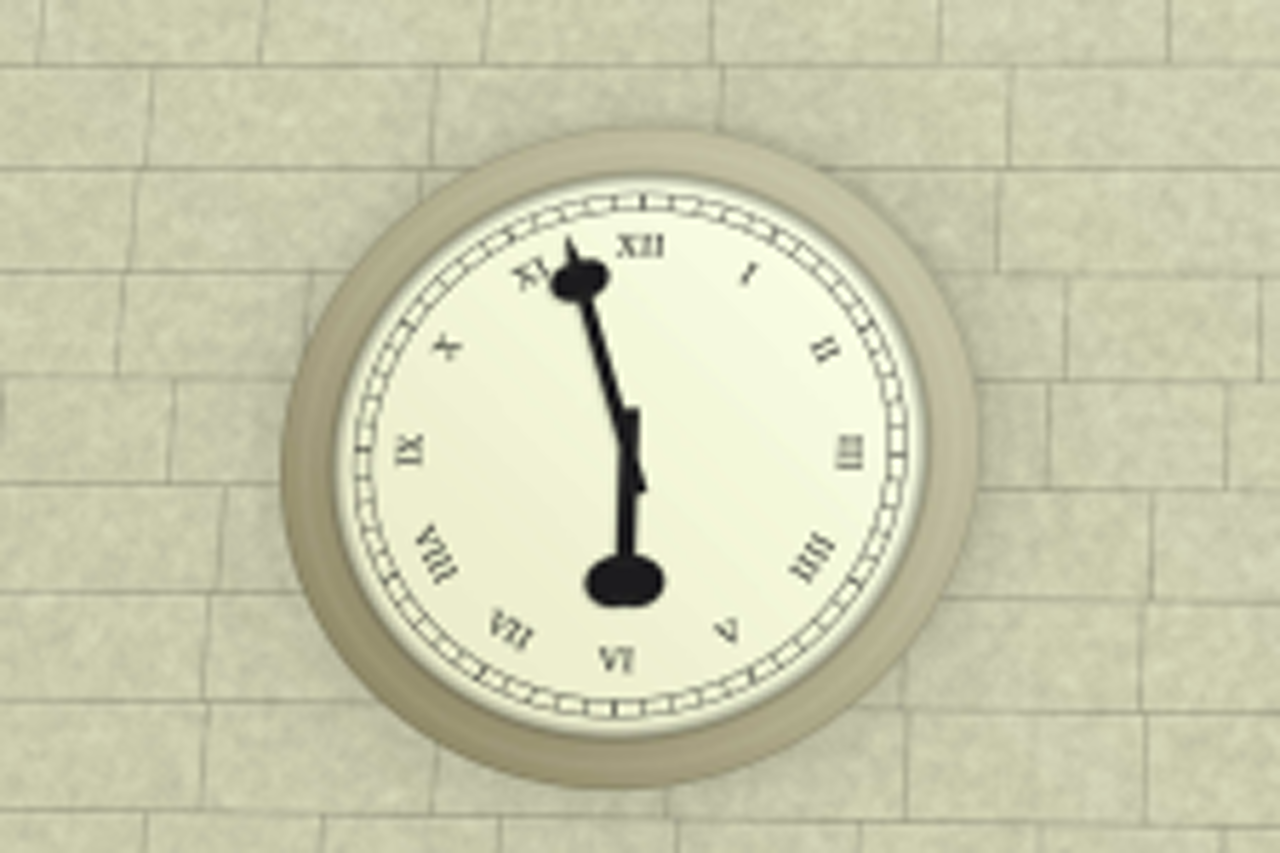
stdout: 5,57
